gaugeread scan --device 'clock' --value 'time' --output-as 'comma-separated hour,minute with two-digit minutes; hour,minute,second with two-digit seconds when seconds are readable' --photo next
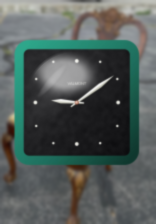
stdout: 9,09
